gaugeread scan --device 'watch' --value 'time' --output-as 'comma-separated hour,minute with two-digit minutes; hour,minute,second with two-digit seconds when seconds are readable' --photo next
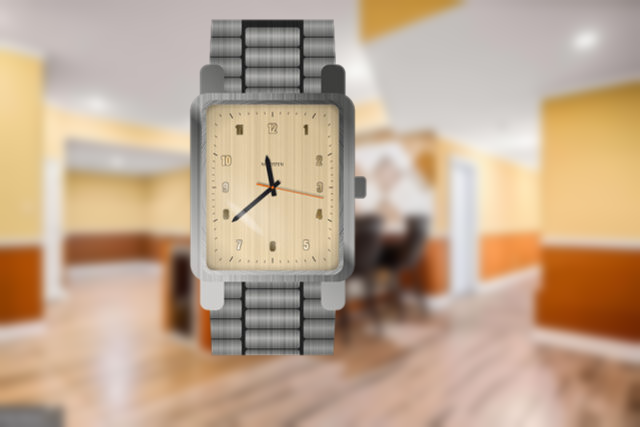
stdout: 11,38,17
